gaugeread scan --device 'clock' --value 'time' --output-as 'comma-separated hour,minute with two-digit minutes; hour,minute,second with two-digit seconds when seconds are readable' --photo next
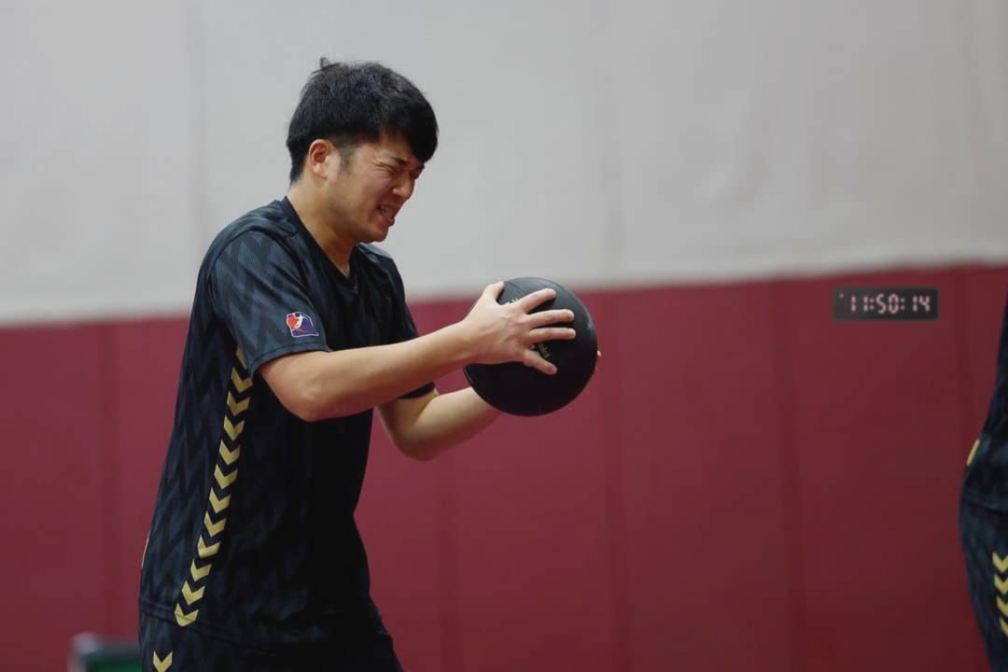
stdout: 11,50,14
